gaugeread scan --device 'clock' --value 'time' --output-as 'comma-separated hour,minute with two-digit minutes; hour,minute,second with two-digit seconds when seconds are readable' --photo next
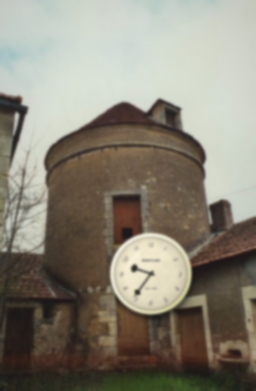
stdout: 9,36
